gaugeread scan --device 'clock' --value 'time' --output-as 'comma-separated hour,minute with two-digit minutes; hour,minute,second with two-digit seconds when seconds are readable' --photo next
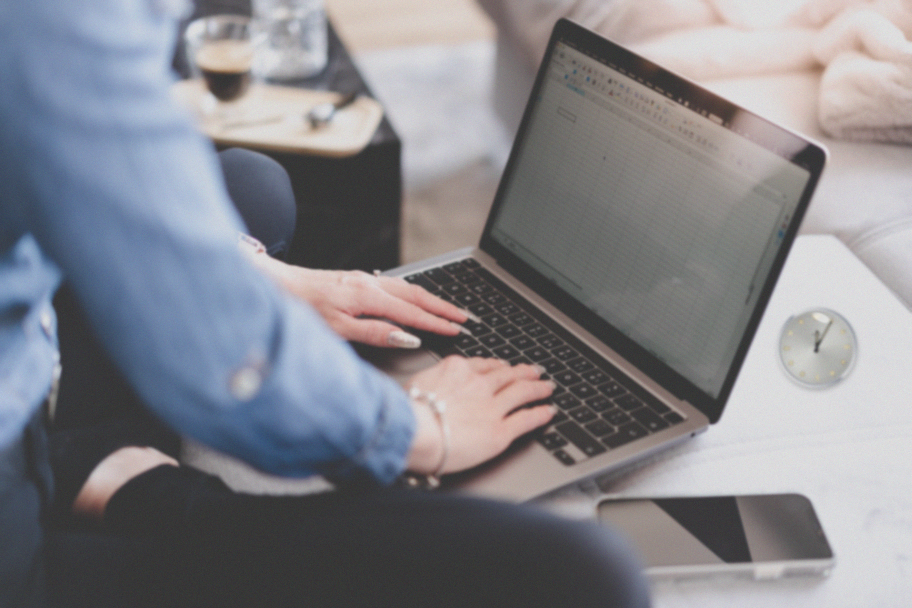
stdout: 12,05
